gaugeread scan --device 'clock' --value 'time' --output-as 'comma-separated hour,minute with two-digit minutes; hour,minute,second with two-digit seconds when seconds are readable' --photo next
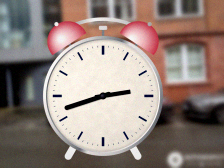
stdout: 2,42
